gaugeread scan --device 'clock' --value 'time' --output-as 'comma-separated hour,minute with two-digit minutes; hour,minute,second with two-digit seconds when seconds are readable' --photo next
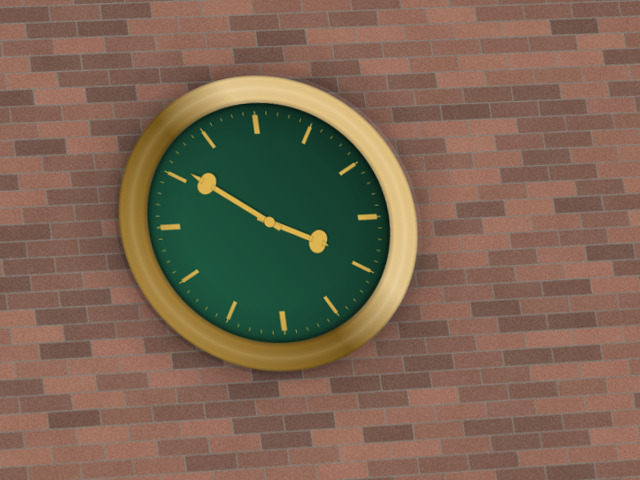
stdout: 3,51
